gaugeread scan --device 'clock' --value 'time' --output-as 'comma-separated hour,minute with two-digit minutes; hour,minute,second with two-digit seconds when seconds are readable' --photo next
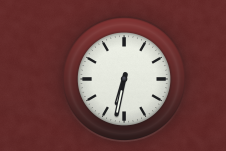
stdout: 6,32
